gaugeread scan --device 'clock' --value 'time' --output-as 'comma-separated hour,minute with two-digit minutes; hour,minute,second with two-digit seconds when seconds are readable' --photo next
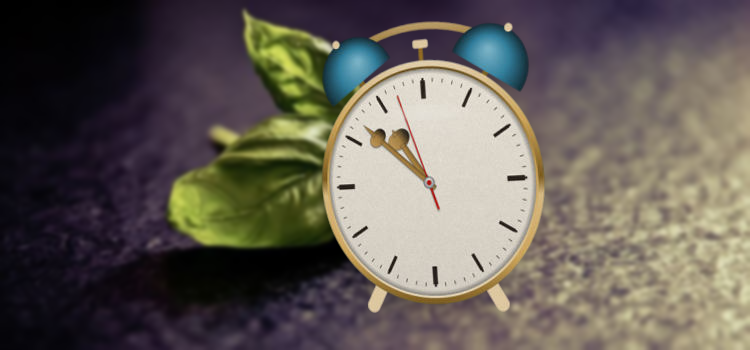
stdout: 10,51,57
